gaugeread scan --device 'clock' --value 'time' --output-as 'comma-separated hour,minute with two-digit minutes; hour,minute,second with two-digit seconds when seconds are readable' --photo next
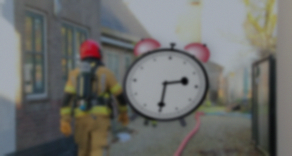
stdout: 2,30
